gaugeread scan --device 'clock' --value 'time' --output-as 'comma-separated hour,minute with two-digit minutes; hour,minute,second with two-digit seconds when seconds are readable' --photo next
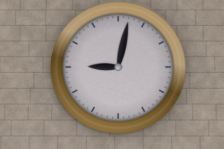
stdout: 9,02
